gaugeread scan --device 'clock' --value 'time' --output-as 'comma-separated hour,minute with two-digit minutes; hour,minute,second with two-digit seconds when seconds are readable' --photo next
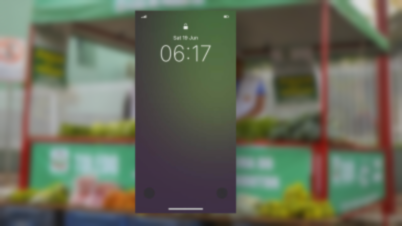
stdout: 6,17
